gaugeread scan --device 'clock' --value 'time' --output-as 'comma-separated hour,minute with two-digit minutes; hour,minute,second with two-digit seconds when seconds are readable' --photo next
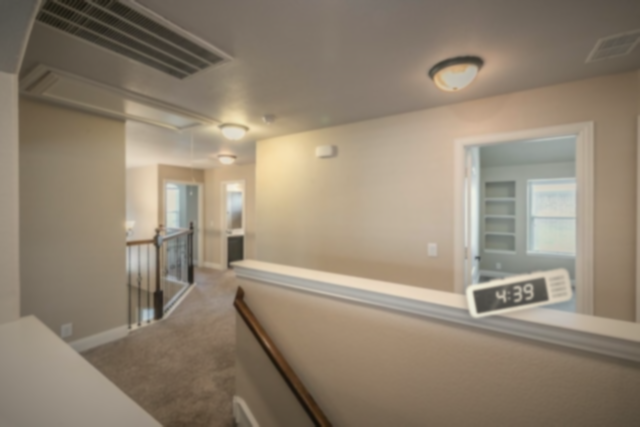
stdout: 4,39
